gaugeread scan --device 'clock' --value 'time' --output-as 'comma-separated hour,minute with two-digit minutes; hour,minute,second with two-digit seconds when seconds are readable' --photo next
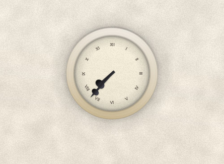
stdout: 7,37
